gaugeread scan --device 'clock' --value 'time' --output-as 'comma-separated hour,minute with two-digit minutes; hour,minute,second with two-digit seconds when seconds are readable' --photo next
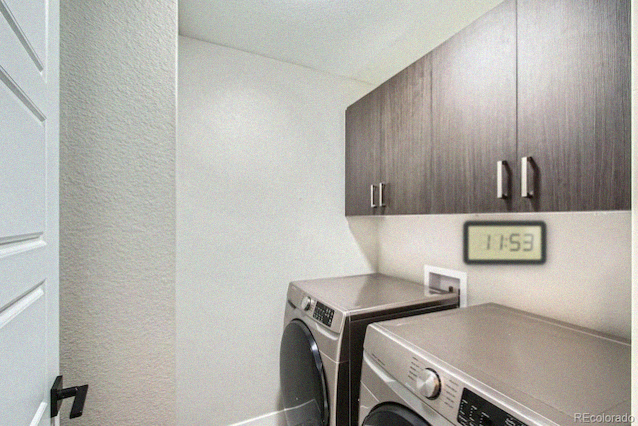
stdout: 11,53
